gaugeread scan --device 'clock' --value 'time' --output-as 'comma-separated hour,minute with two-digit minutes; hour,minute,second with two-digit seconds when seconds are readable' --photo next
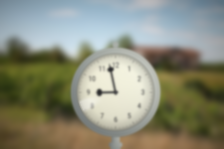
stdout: 8,58
